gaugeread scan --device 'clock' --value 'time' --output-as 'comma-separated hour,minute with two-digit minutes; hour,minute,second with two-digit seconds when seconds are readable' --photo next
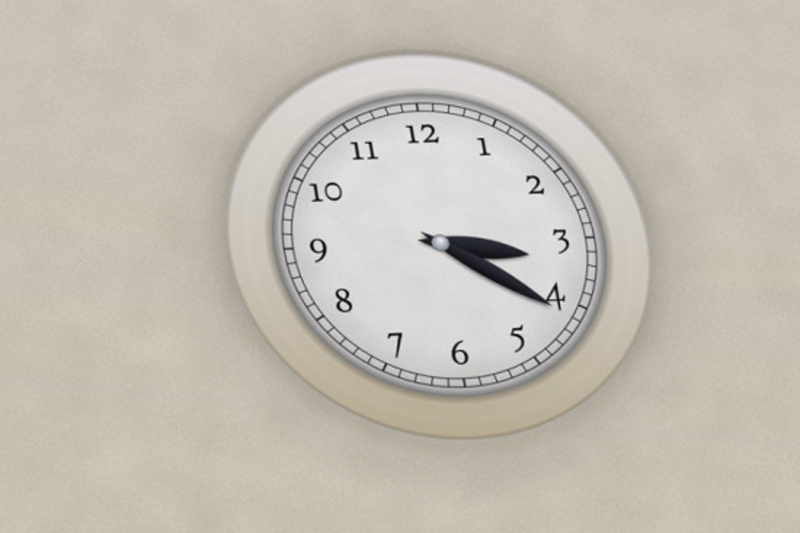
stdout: 3,21
